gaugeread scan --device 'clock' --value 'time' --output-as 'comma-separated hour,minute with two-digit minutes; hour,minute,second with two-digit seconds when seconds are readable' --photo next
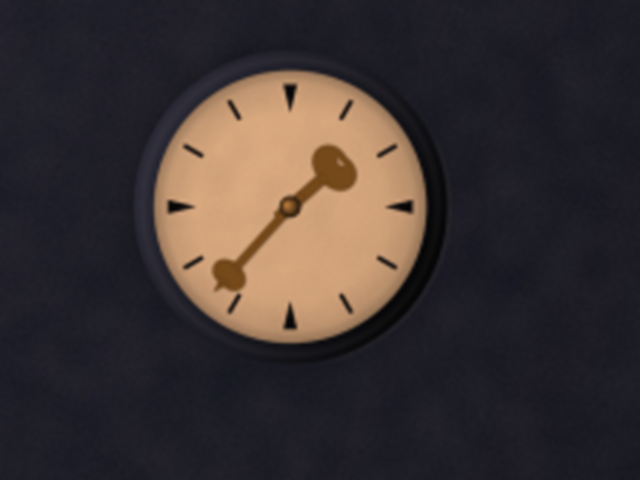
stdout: 1,37
